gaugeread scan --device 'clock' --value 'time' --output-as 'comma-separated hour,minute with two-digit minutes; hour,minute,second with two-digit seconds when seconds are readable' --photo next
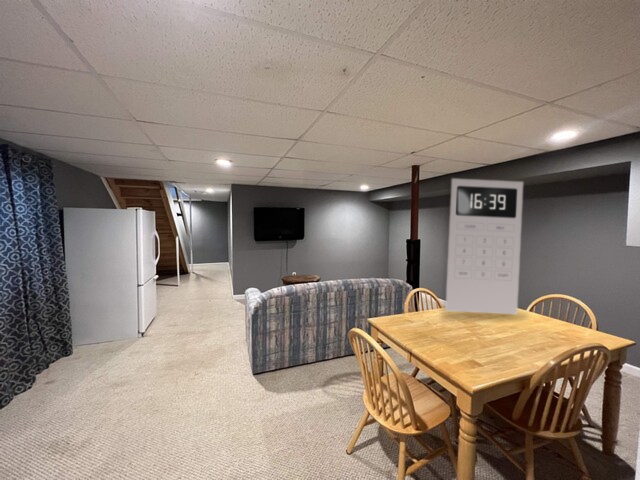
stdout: 16,39
